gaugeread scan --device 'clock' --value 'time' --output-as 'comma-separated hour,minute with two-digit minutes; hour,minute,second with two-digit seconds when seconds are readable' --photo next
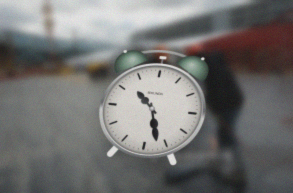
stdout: 10,27
